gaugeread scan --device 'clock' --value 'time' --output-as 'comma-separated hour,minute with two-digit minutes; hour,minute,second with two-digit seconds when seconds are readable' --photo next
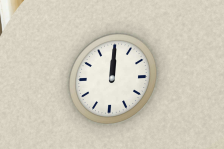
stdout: 12,00
